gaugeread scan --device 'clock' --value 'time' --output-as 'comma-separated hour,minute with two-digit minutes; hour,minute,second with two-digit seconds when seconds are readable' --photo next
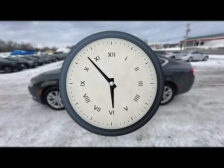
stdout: 5,53
